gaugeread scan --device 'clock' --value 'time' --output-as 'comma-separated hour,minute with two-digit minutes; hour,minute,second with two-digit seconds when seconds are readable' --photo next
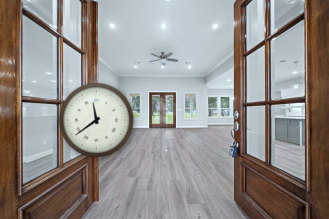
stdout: 11,39
